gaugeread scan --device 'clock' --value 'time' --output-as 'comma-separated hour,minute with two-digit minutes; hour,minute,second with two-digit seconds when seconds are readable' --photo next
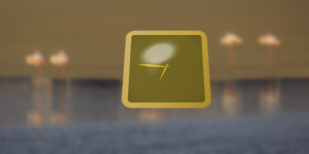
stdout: 6,46
